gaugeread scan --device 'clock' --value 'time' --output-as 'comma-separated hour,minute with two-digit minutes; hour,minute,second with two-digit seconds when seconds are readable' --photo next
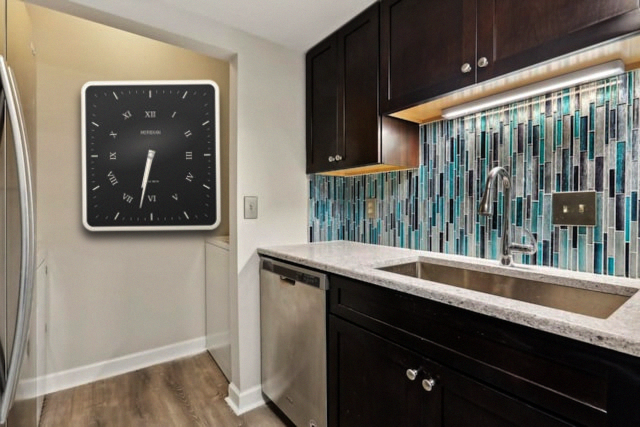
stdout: 6,32
